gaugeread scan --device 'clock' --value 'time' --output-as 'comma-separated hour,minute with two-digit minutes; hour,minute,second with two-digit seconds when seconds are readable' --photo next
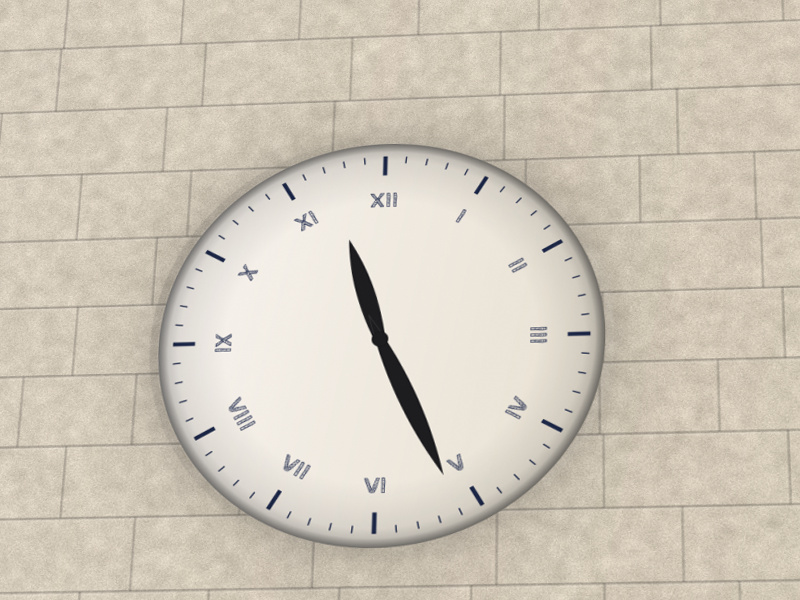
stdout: 11,26
